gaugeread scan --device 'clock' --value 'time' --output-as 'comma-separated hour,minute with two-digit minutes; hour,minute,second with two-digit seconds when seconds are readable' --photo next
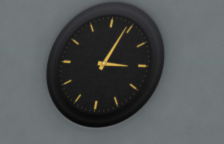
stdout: 3,04
